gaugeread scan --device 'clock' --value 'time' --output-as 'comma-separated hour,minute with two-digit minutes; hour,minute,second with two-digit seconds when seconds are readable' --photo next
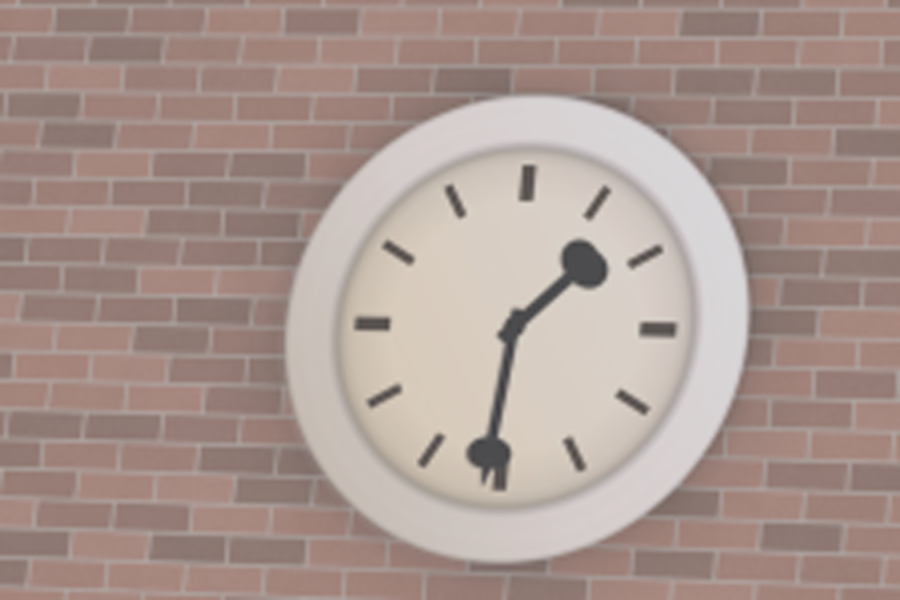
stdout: 1,31
